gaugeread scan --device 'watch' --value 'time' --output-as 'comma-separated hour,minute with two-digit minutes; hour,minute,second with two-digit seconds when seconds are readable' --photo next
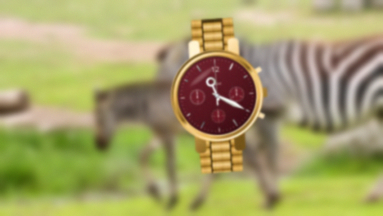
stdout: 11,20
